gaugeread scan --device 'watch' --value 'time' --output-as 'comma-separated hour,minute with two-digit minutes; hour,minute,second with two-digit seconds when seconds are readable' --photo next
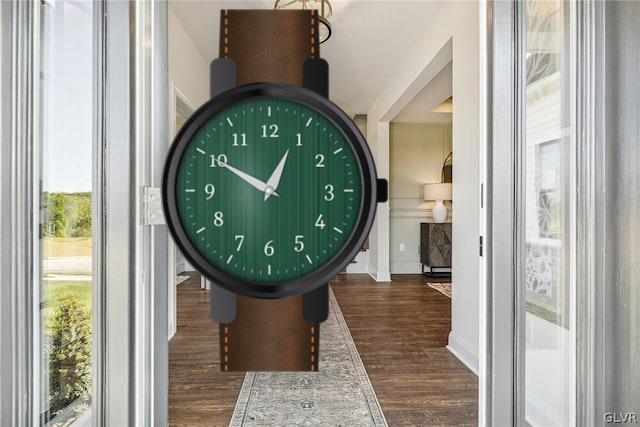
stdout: 12,50
